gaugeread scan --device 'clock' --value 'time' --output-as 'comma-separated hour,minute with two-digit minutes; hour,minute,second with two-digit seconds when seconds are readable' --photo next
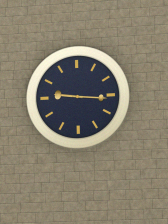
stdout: 9,16
